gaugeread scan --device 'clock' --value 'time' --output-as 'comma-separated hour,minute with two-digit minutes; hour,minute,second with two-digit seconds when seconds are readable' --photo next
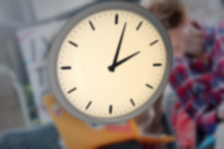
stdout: 2,02
